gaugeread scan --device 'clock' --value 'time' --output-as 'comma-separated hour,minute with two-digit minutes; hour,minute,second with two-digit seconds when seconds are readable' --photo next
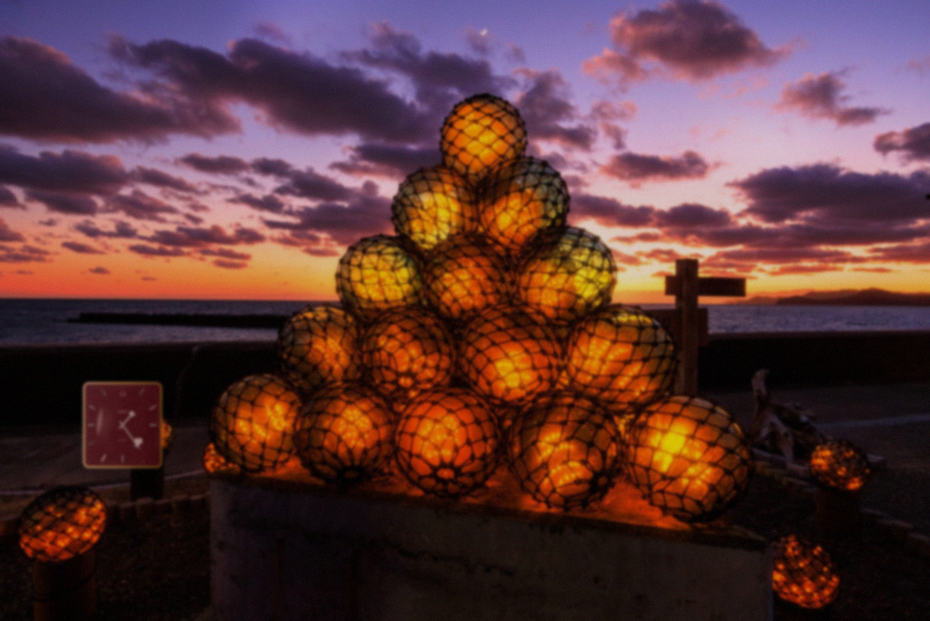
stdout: 1,24
